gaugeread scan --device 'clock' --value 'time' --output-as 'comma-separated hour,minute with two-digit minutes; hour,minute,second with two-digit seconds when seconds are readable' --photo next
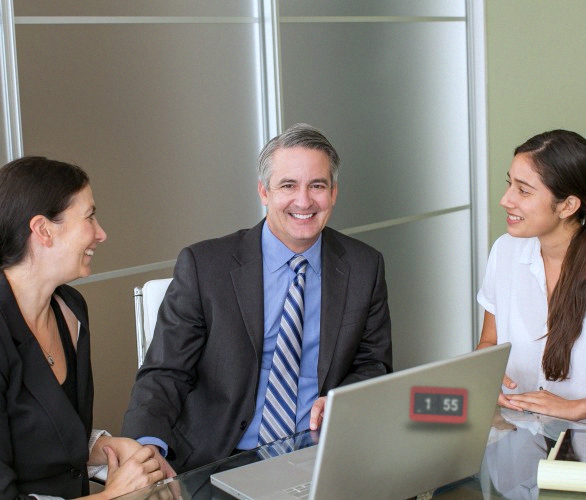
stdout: 1,55
